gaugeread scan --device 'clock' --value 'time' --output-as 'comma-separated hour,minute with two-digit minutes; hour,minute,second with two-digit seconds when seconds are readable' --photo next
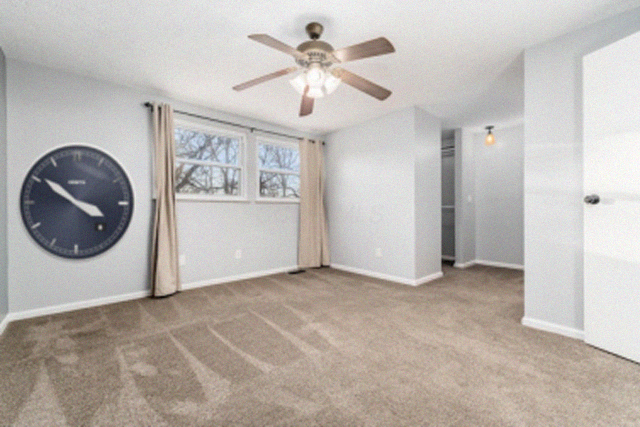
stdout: 3,51
